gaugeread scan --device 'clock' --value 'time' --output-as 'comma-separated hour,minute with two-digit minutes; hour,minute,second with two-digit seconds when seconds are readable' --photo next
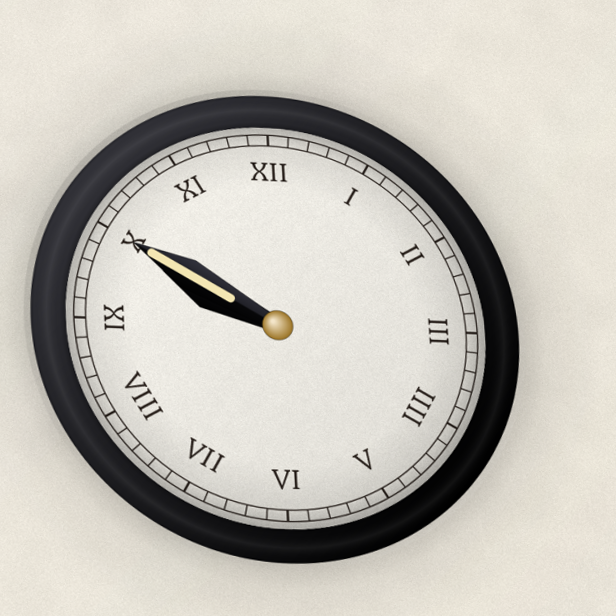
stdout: 9,50
